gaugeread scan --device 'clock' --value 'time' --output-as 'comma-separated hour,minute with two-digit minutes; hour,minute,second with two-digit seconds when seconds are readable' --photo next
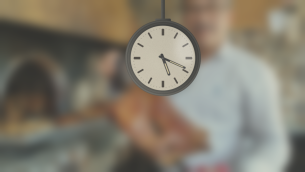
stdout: 5,19
